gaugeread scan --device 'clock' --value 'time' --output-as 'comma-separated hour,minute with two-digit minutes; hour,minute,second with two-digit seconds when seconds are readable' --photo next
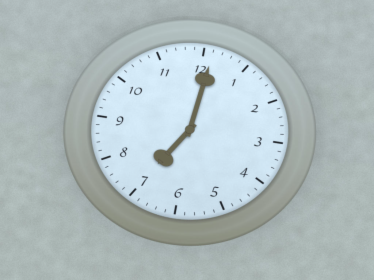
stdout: 7,01
